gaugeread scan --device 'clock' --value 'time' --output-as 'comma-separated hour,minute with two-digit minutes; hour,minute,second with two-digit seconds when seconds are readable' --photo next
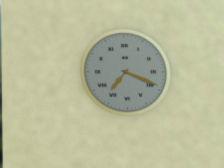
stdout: 7,19
